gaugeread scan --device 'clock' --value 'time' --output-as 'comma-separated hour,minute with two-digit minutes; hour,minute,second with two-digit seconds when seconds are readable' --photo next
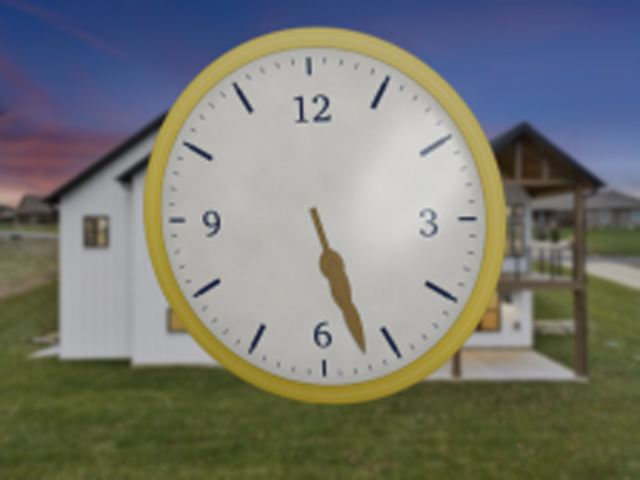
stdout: 5,27
